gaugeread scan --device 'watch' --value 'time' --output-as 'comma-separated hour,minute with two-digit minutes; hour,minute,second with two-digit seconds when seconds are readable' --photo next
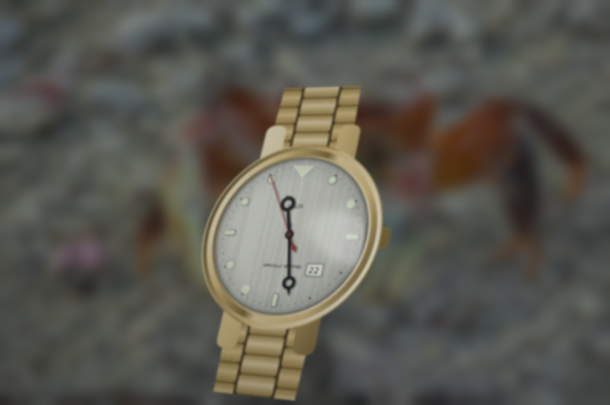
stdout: 11,27,55
